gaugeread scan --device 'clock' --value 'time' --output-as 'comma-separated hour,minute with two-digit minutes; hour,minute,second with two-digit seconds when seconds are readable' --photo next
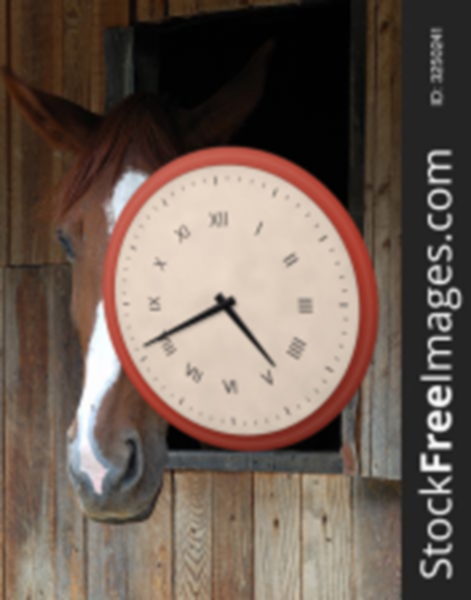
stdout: 4,41
